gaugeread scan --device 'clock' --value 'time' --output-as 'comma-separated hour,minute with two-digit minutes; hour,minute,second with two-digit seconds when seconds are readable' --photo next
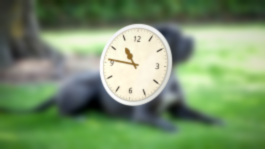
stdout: 10,46
